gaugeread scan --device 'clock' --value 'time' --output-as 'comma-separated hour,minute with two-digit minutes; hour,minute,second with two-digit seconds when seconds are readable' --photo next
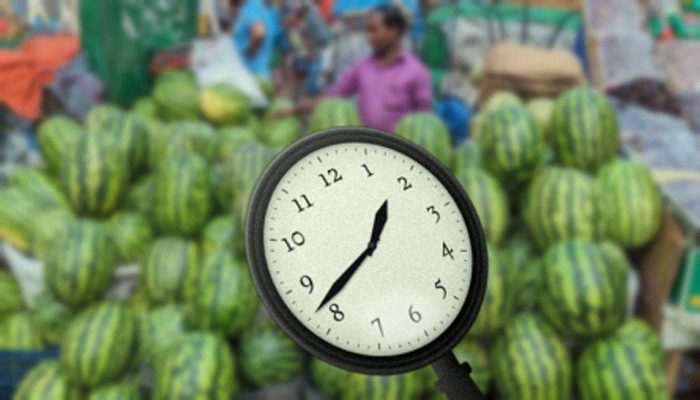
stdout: 1,42
